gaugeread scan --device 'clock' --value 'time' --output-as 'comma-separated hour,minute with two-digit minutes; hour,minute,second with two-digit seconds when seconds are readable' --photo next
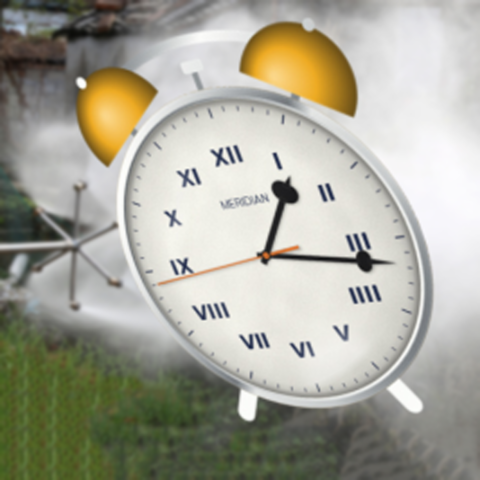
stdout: 1,16,44
